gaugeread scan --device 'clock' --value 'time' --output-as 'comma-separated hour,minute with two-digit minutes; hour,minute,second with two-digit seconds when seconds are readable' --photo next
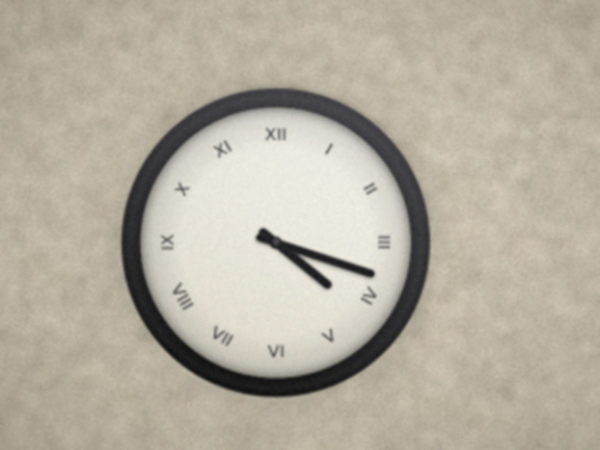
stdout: 4,18
